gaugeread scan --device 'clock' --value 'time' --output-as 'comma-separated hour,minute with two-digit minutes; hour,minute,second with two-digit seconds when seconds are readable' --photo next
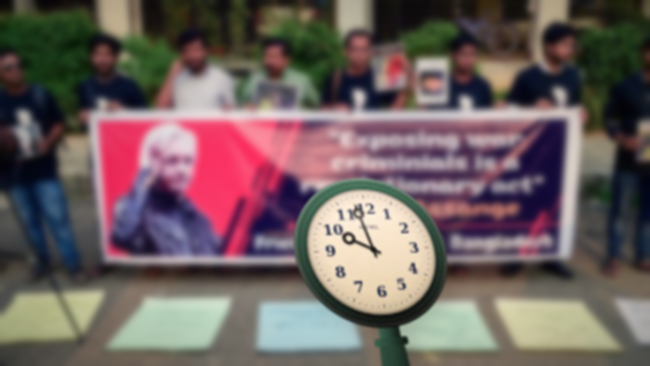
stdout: 9,58
